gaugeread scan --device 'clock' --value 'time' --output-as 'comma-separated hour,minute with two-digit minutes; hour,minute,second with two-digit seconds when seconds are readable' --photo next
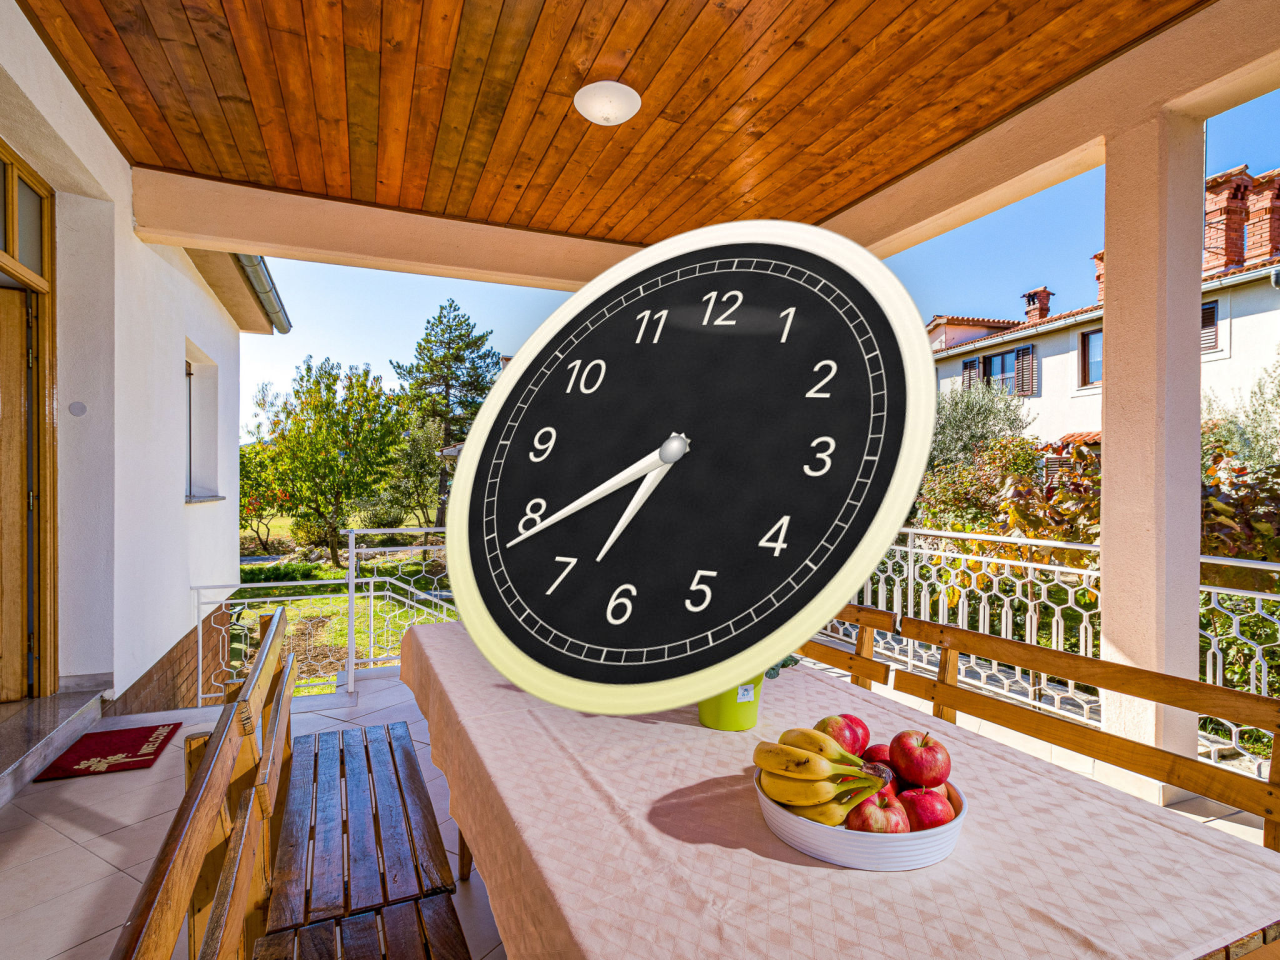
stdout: 6,39
